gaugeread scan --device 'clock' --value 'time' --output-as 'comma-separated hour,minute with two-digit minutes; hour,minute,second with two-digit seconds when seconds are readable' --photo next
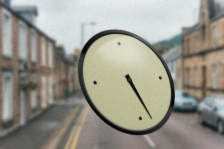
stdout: 5,27
